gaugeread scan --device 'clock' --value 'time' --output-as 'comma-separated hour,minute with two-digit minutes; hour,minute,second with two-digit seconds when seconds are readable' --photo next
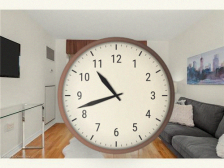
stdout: 10,42
